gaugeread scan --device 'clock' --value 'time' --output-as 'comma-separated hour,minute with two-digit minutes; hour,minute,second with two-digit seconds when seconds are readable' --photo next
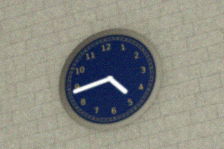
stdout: 4,44
